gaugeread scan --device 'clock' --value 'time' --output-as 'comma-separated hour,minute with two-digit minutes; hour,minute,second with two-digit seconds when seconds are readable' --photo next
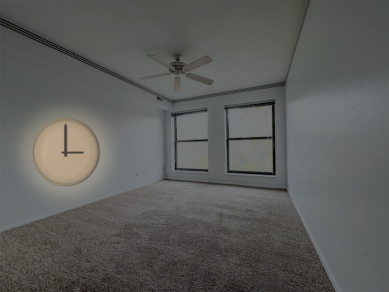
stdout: 3,00
